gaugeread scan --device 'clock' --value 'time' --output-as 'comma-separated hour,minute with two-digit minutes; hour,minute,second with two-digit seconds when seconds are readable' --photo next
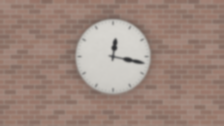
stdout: 12,17
